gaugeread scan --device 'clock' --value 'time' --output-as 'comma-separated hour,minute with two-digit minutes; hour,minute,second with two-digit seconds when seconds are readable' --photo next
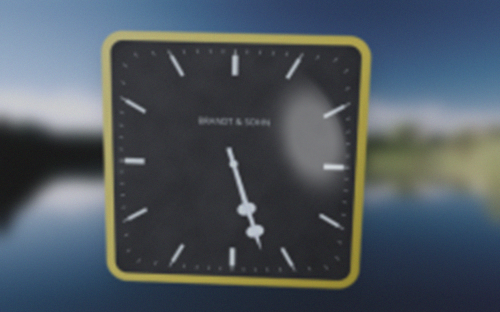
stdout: 5,27
